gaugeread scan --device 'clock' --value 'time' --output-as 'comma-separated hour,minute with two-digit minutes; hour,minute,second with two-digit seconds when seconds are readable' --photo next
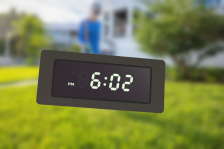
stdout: 6,02
